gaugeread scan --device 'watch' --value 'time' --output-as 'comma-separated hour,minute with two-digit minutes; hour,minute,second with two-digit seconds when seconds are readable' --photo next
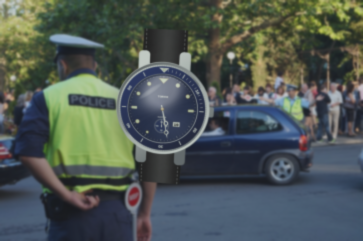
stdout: 5,28
